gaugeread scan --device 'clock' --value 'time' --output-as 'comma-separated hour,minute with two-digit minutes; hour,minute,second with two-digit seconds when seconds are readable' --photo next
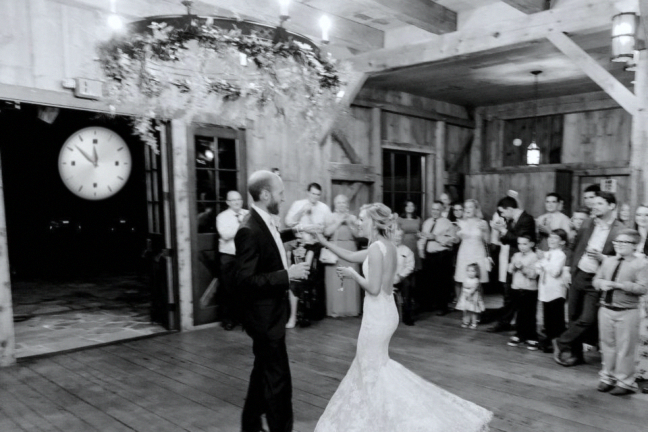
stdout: 11,52
